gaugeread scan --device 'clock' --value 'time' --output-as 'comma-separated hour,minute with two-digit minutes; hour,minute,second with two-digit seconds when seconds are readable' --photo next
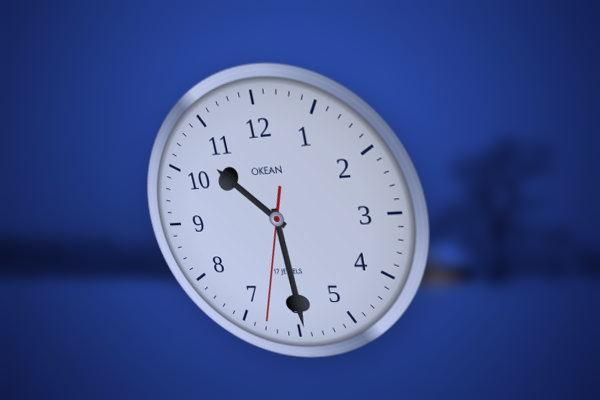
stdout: 10,29,33
